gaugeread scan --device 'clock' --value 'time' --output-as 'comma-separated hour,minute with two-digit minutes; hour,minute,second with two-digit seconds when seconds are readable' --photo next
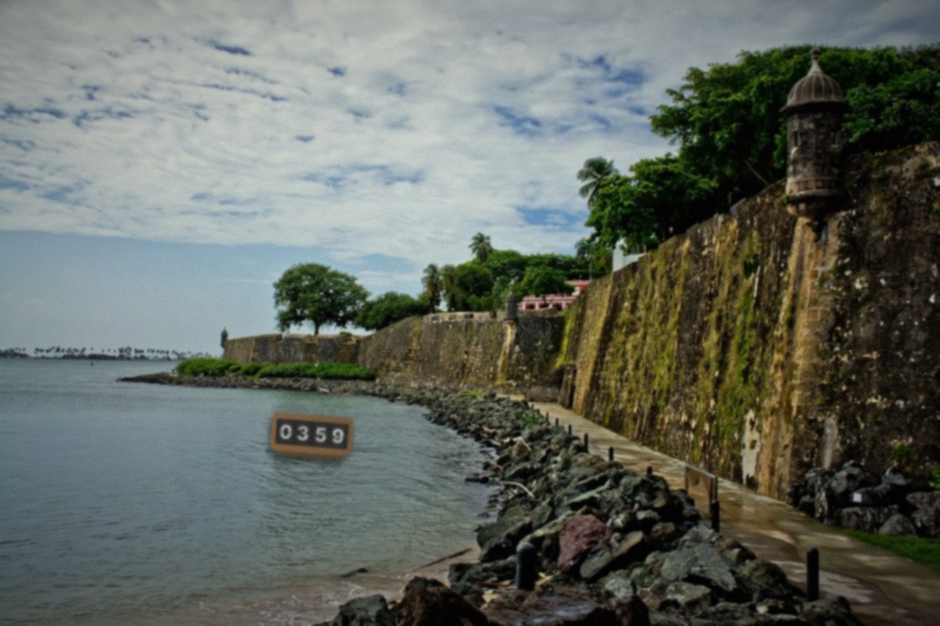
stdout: 3,59
